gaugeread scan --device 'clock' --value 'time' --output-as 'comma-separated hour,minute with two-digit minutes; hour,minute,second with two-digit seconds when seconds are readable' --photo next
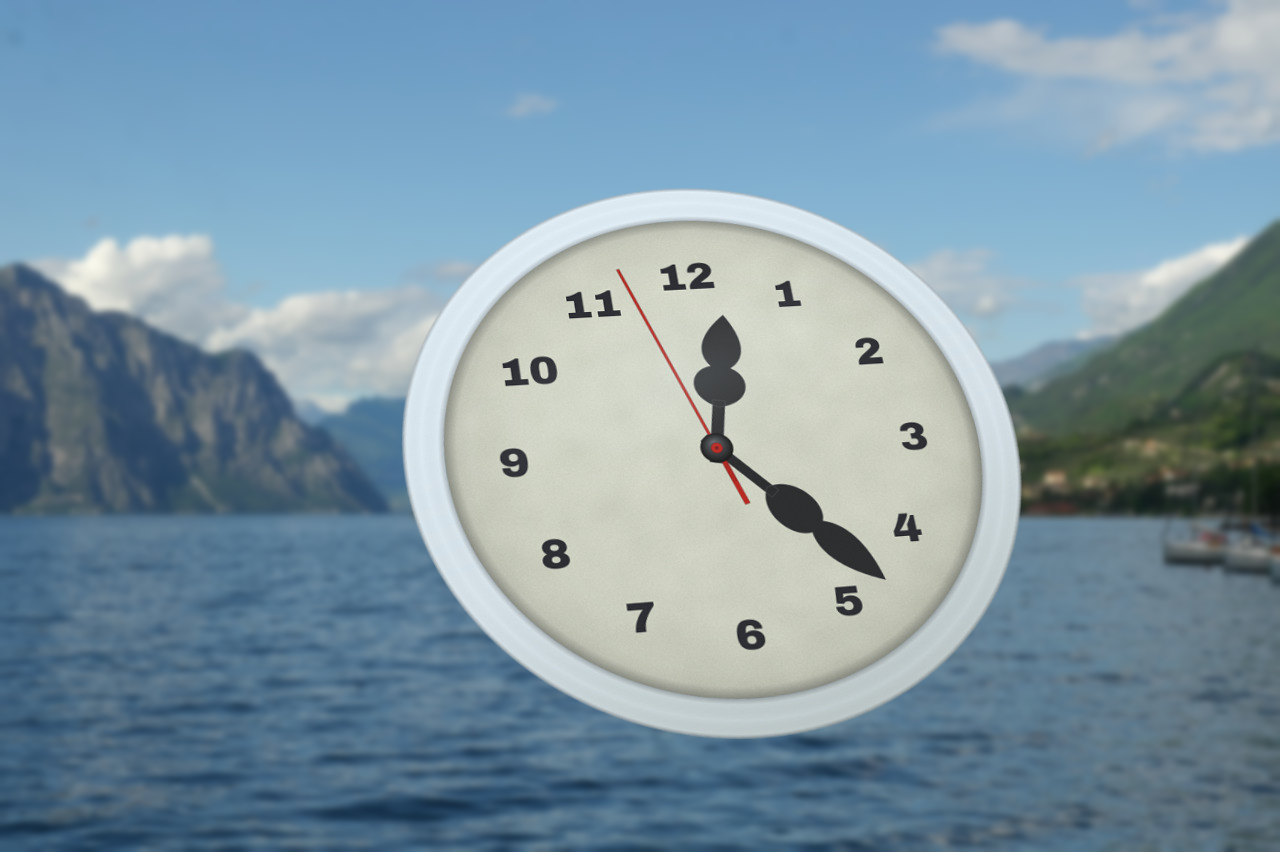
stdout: 12,22,57
